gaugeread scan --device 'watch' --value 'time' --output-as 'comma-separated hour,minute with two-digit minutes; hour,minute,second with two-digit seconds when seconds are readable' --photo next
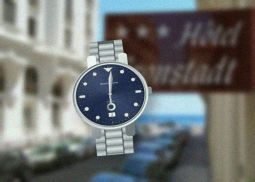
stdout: 6,01
